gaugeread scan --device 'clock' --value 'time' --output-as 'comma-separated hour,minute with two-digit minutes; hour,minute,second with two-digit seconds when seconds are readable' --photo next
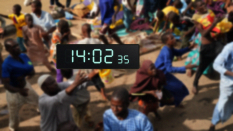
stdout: 14,02,35
